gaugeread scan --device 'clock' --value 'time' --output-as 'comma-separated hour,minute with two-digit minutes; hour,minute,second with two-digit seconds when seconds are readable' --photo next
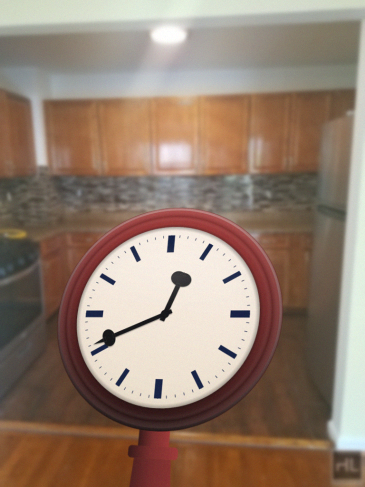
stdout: 12,41
